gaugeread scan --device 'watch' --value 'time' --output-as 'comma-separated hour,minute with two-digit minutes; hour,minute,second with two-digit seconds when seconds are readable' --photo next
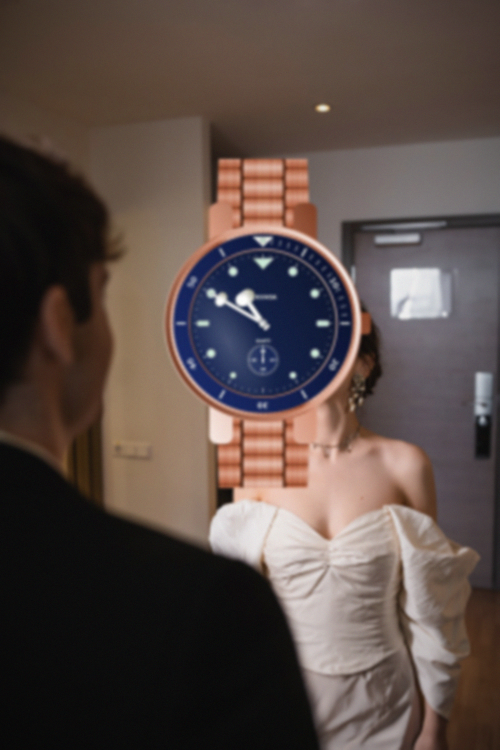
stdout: 10,50
